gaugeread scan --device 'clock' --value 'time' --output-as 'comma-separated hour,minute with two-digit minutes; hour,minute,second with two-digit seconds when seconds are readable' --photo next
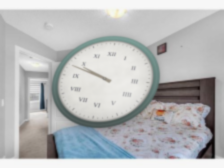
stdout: 9,48
